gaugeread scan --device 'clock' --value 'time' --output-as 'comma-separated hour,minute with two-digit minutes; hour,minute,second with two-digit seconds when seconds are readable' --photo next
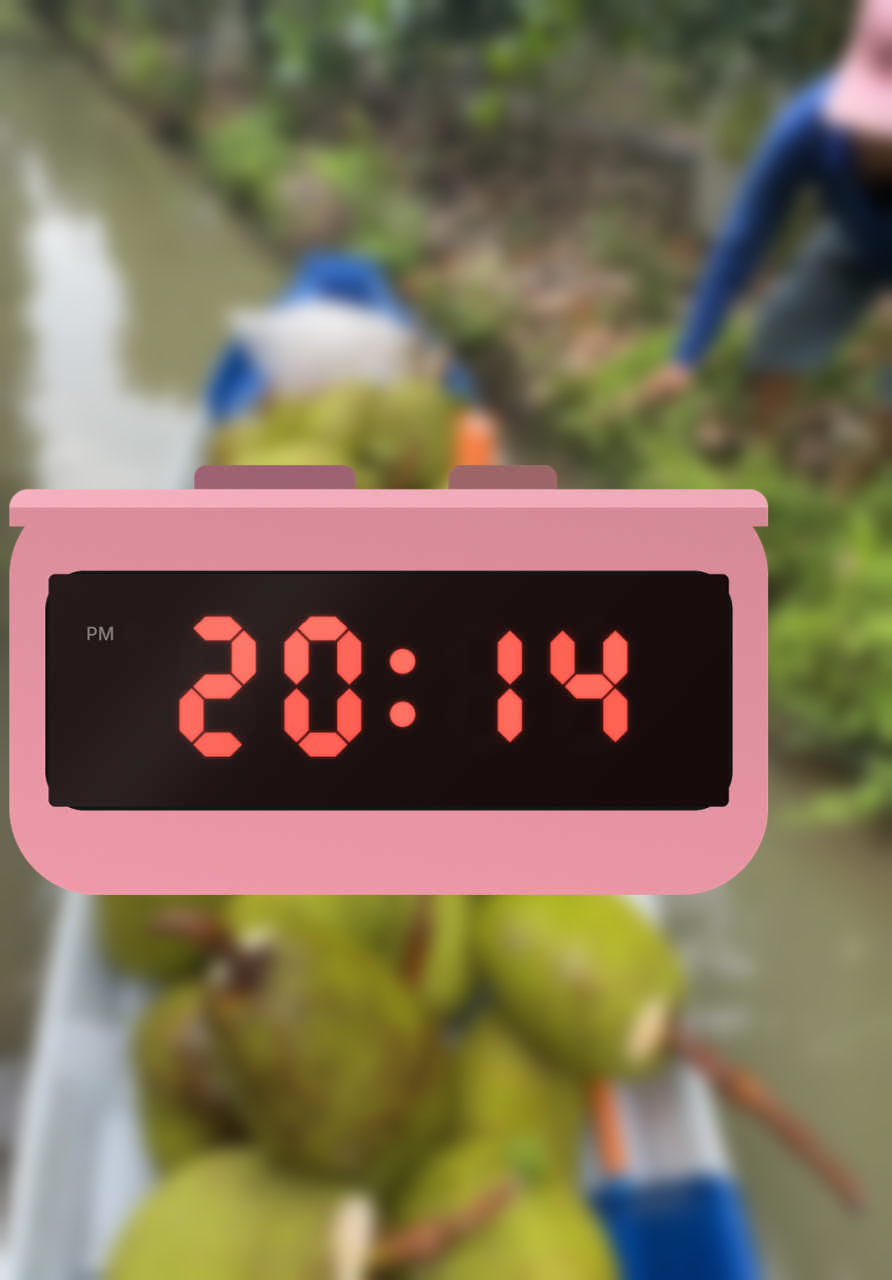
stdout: 20,14
